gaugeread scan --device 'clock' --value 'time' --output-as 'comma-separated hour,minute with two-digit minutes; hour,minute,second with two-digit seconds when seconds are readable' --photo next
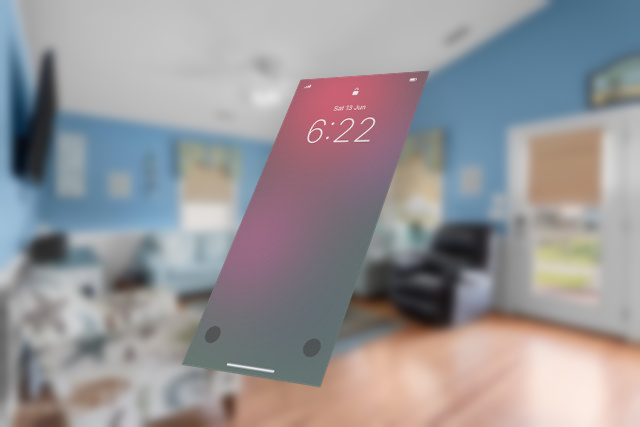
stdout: 6,22
